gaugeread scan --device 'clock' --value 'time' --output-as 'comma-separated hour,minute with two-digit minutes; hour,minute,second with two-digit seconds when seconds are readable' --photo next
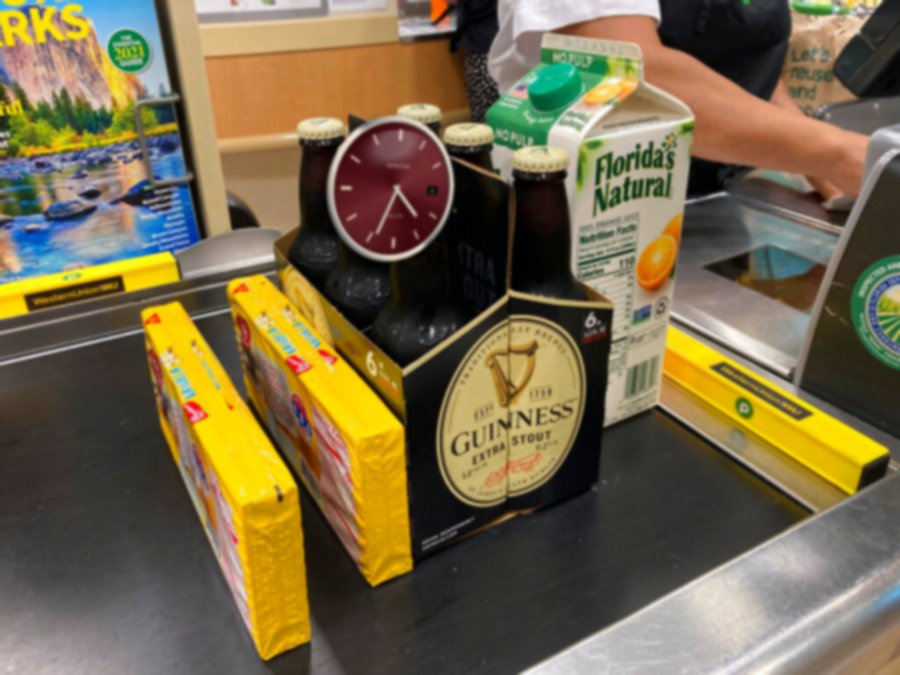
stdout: 4,34
